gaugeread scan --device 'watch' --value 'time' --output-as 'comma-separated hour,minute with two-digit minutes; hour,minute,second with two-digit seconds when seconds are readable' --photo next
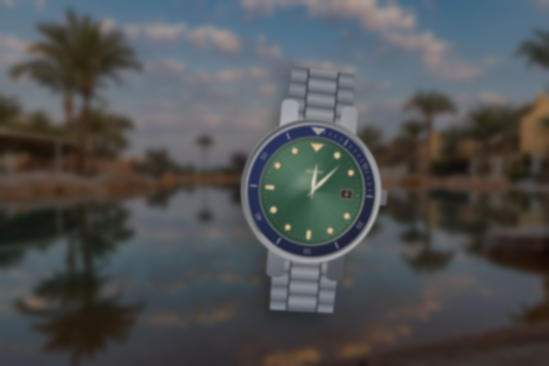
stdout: 12,07
